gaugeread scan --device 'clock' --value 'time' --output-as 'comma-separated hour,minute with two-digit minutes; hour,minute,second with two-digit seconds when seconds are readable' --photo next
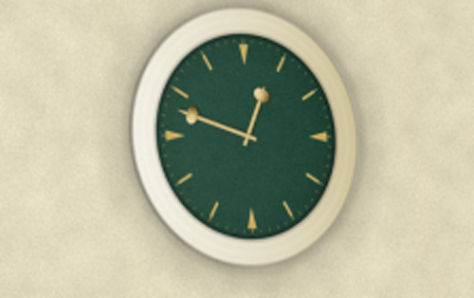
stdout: 12,48
